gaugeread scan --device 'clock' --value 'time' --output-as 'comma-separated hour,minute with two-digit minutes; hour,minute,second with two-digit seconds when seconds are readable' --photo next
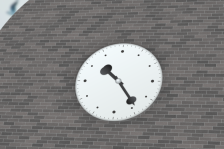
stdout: 10,24
